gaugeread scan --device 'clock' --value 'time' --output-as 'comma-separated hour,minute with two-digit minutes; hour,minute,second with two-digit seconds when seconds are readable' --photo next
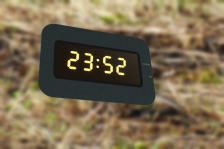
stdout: 23,52
